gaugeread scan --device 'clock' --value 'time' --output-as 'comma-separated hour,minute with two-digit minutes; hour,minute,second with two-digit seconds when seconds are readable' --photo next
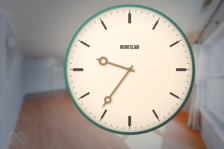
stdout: 9,36
